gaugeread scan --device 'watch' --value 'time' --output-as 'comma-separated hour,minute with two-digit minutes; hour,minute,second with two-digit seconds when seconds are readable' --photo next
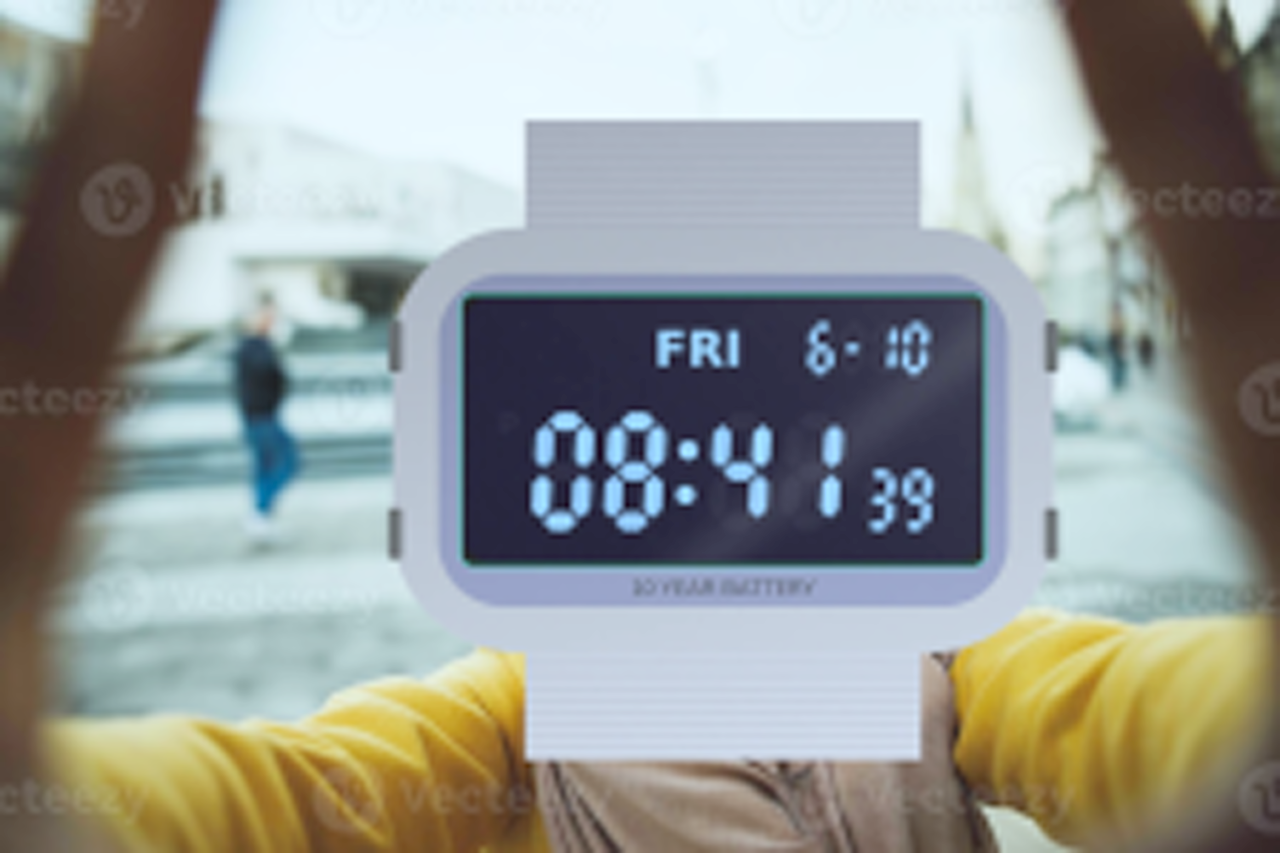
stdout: 8,41,39
